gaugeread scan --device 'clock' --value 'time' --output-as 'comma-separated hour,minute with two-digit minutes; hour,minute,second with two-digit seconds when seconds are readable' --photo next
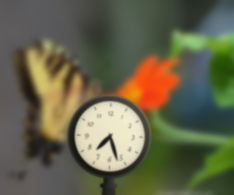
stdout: 7,27
